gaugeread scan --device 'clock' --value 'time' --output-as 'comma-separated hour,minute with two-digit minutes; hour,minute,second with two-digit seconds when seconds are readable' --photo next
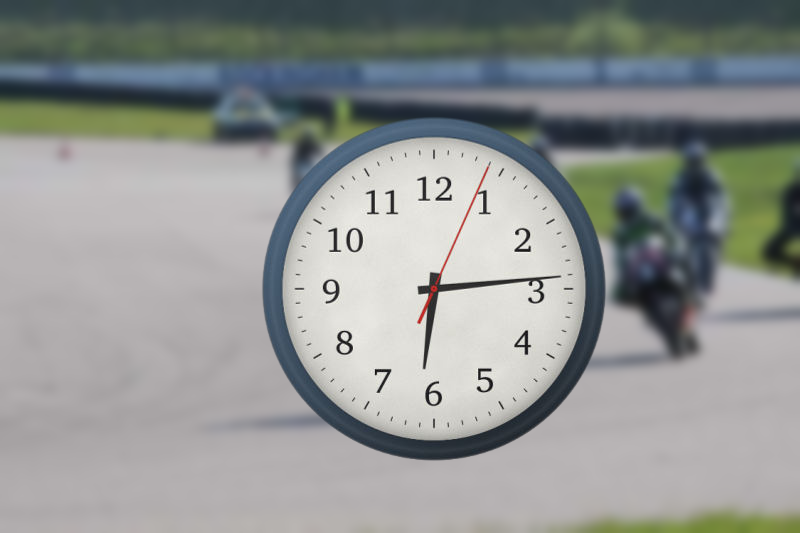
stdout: 6,14,04
